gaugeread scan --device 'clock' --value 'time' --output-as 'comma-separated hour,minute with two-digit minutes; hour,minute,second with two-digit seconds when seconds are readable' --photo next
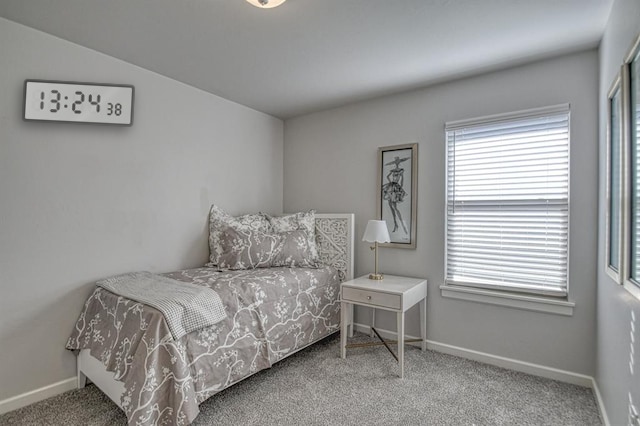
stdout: 13,24,38
